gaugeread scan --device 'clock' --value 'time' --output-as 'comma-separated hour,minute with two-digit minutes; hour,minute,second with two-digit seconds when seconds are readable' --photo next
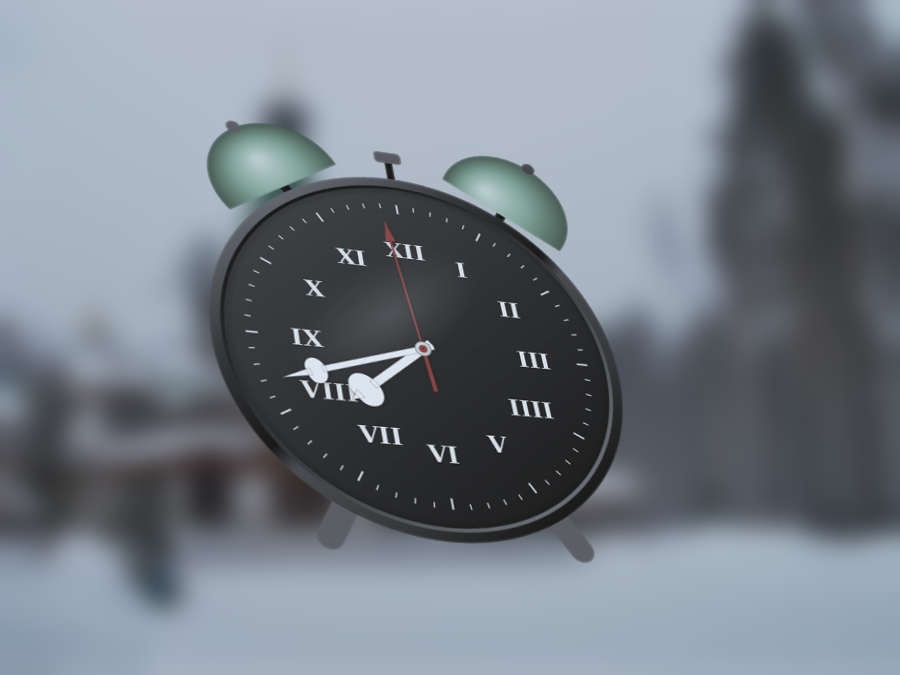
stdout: 7,41,59
